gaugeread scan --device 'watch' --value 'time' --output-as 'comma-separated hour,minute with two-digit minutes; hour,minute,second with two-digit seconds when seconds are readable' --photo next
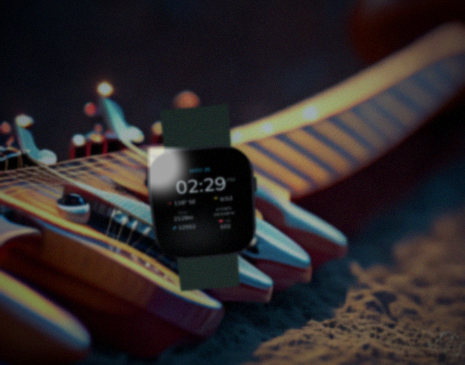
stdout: 2,29
